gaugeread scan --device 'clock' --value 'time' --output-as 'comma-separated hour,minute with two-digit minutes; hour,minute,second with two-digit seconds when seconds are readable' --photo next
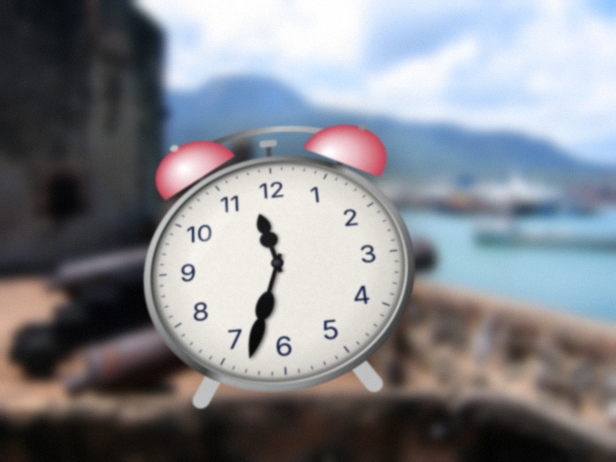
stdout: 11,33
